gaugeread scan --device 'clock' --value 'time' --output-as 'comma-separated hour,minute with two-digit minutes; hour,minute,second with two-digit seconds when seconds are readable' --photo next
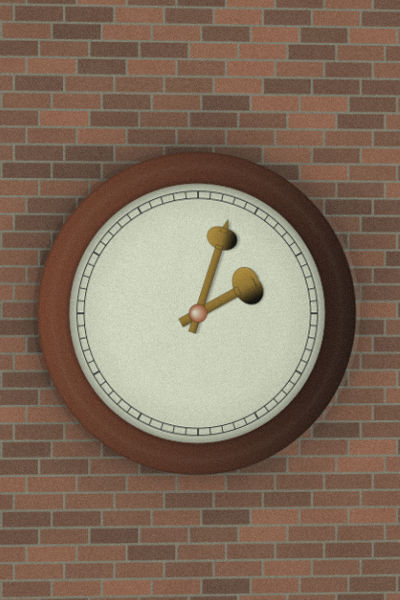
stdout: 2,03
